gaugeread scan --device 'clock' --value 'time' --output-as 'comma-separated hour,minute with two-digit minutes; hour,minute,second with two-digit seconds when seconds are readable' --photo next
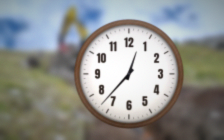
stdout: 12,37
